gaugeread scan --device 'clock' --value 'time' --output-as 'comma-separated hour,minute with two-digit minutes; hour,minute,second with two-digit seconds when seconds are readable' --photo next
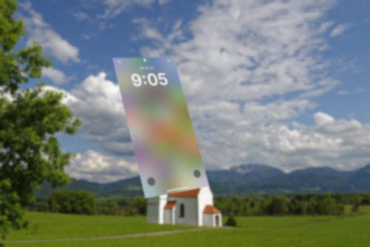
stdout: 9,05
